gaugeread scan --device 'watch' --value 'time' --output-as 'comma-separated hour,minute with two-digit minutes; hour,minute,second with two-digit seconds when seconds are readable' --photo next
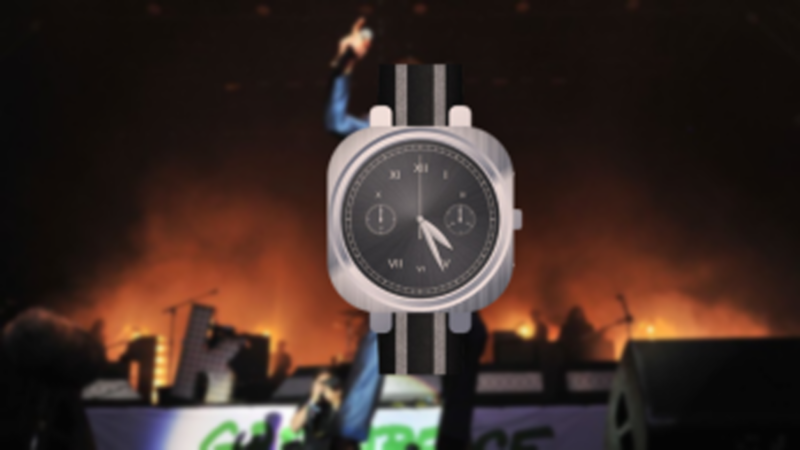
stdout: 4,26
